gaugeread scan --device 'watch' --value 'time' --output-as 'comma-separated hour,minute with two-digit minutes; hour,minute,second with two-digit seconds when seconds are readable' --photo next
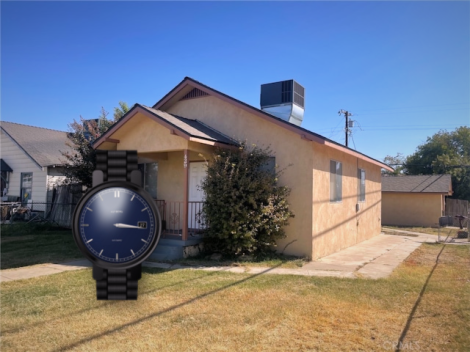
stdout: 3,16
